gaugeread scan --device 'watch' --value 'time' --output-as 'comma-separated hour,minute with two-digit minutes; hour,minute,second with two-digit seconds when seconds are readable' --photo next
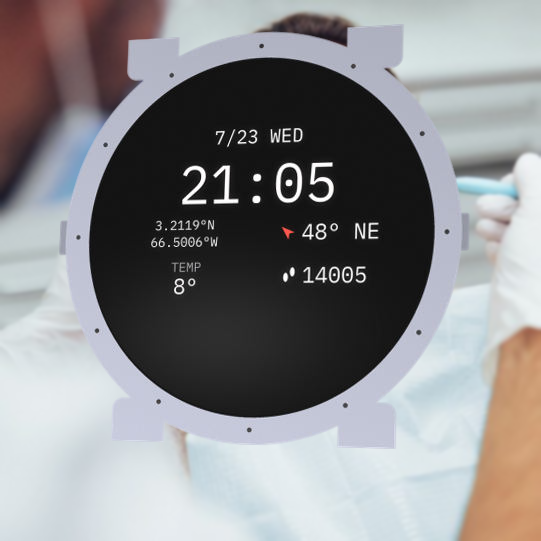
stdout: 21,05
